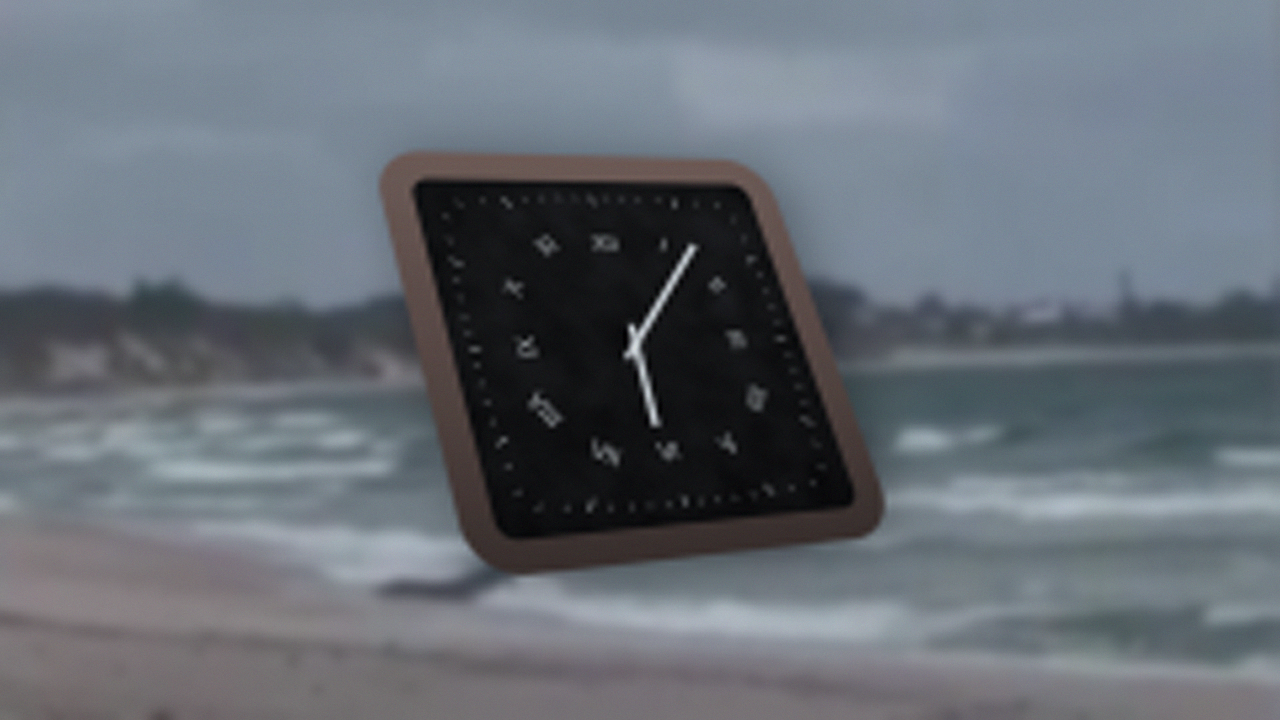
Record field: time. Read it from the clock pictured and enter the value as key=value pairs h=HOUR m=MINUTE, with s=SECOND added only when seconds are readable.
h=6 m=7
